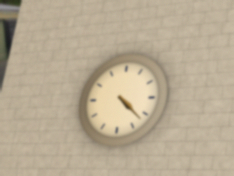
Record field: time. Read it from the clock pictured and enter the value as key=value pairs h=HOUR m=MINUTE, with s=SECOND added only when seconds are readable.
h=4 m=22
